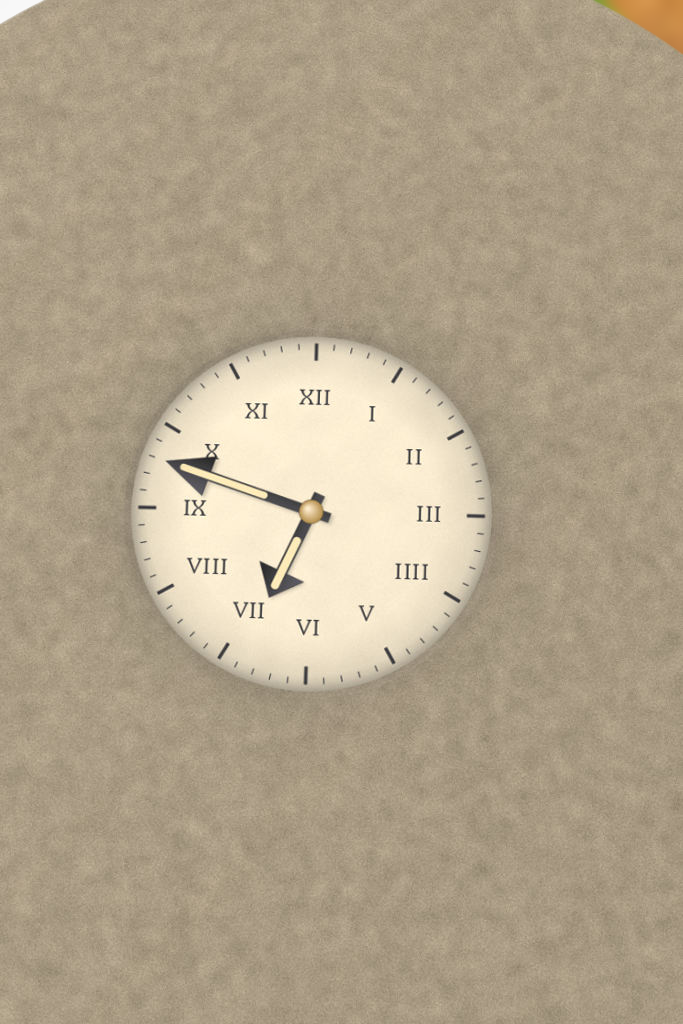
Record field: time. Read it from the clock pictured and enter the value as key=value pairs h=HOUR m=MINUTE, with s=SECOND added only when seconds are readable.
h=6 m=48
